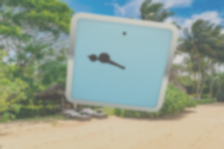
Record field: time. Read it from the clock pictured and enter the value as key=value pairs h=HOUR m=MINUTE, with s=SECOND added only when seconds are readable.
h=9 m=47
